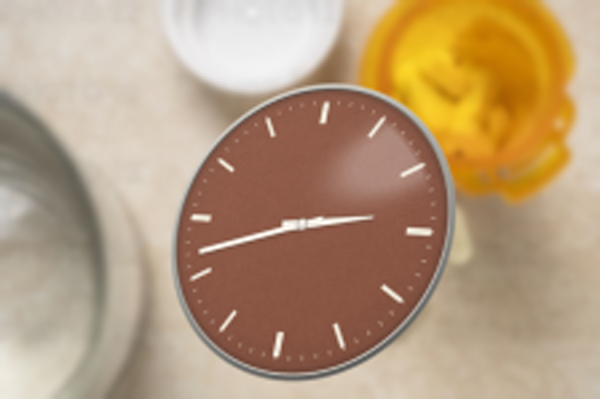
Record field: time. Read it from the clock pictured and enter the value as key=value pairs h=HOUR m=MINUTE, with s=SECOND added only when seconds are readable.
h=2 m=42
